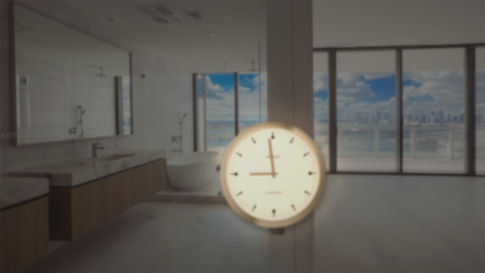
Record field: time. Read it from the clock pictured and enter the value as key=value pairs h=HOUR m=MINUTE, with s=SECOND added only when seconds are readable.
h=8 m=59
